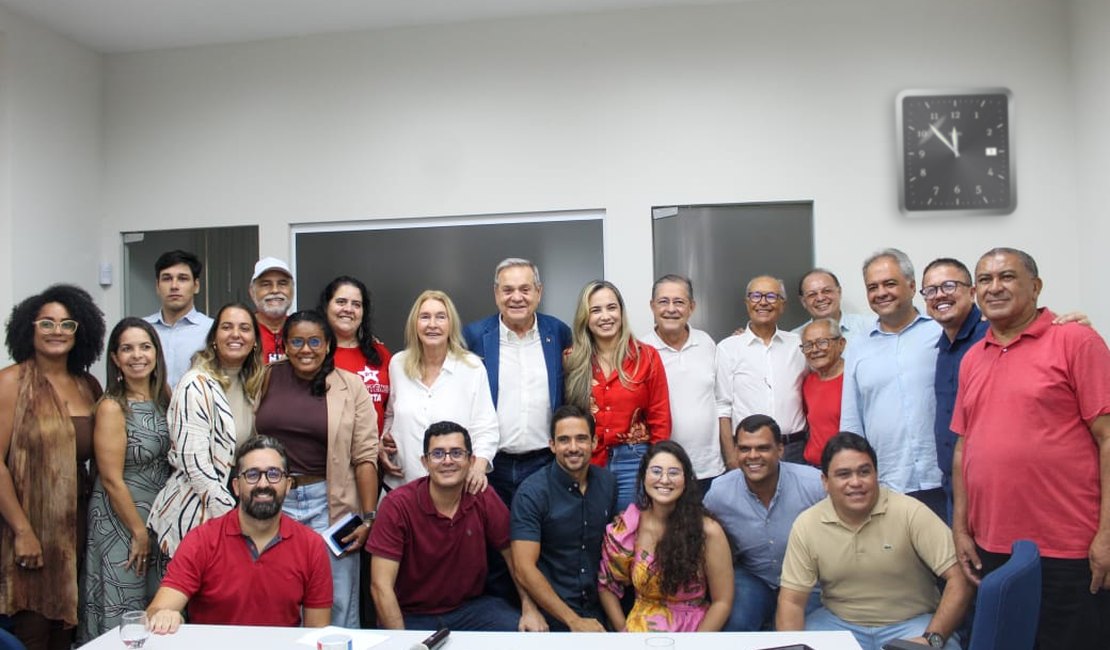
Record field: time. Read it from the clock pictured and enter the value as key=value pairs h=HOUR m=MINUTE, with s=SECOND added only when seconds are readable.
h=11 m=53
